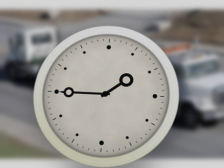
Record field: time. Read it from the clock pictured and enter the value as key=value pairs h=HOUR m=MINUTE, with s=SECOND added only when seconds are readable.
h=1 m=45
